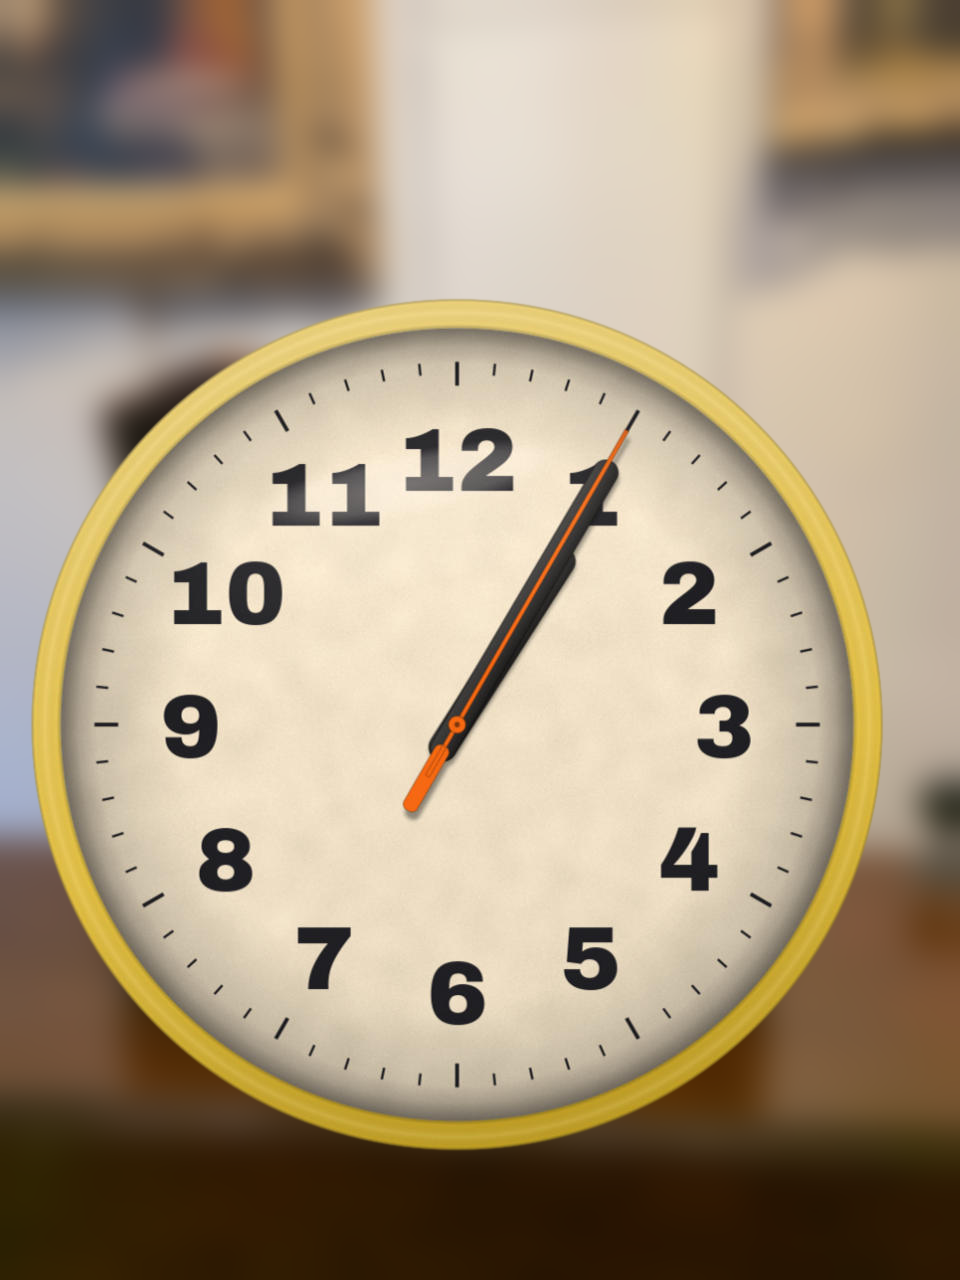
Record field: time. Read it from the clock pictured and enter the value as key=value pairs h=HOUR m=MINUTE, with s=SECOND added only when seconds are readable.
h=1 m=5 s=5
